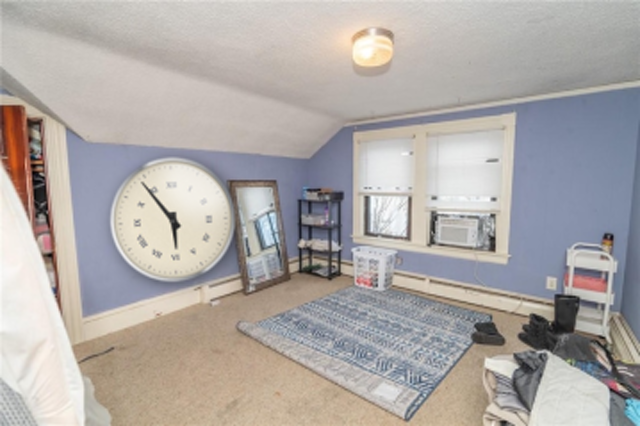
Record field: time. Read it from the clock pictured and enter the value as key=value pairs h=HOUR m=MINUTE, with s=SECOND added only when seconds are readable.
h=5 m=54
